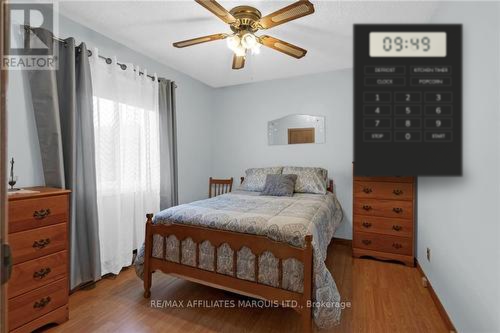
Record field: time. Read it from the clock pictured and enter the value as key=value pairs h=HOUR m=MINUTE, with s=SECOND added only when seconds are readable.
h=9 m=49
